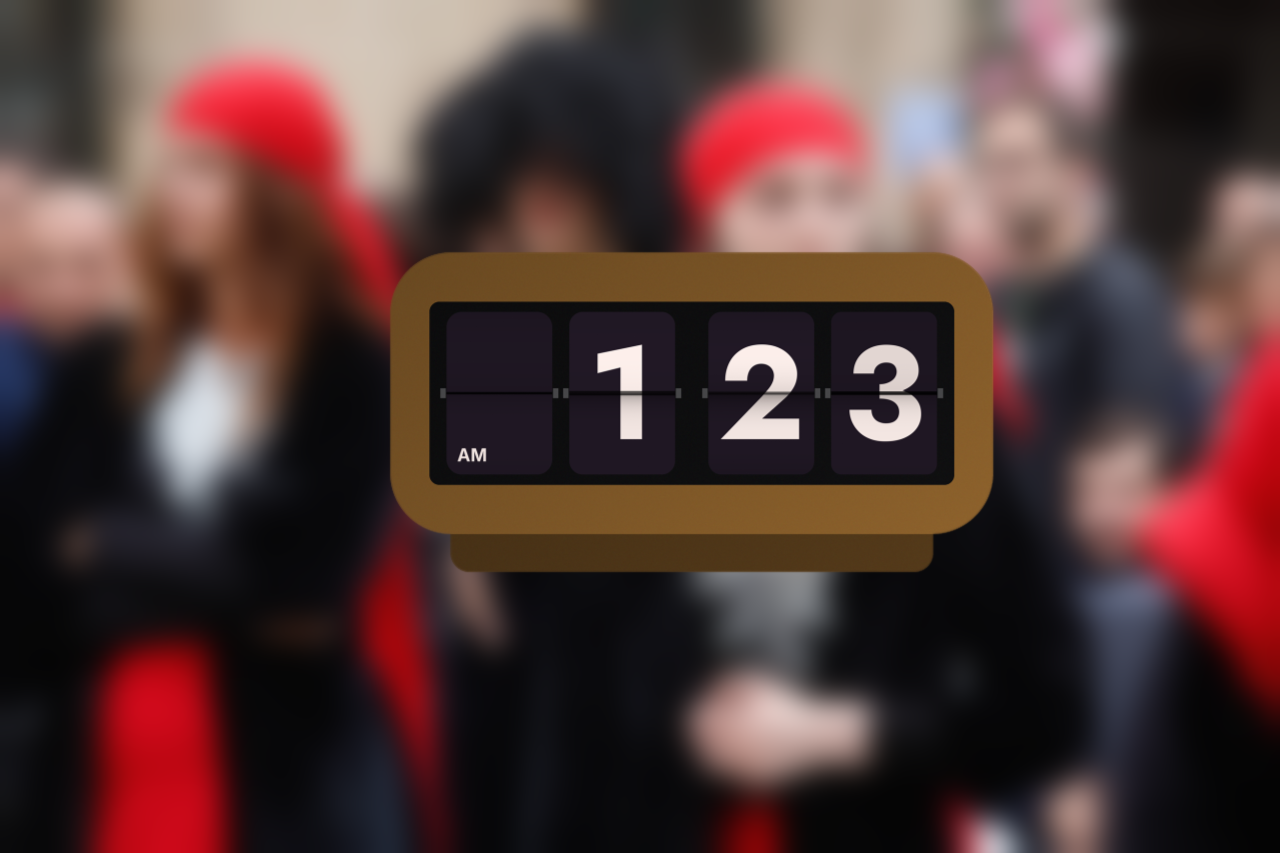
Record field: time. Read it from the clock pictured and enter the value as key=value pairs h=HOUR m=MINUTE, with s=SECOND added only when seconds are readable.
h=1 m=23
